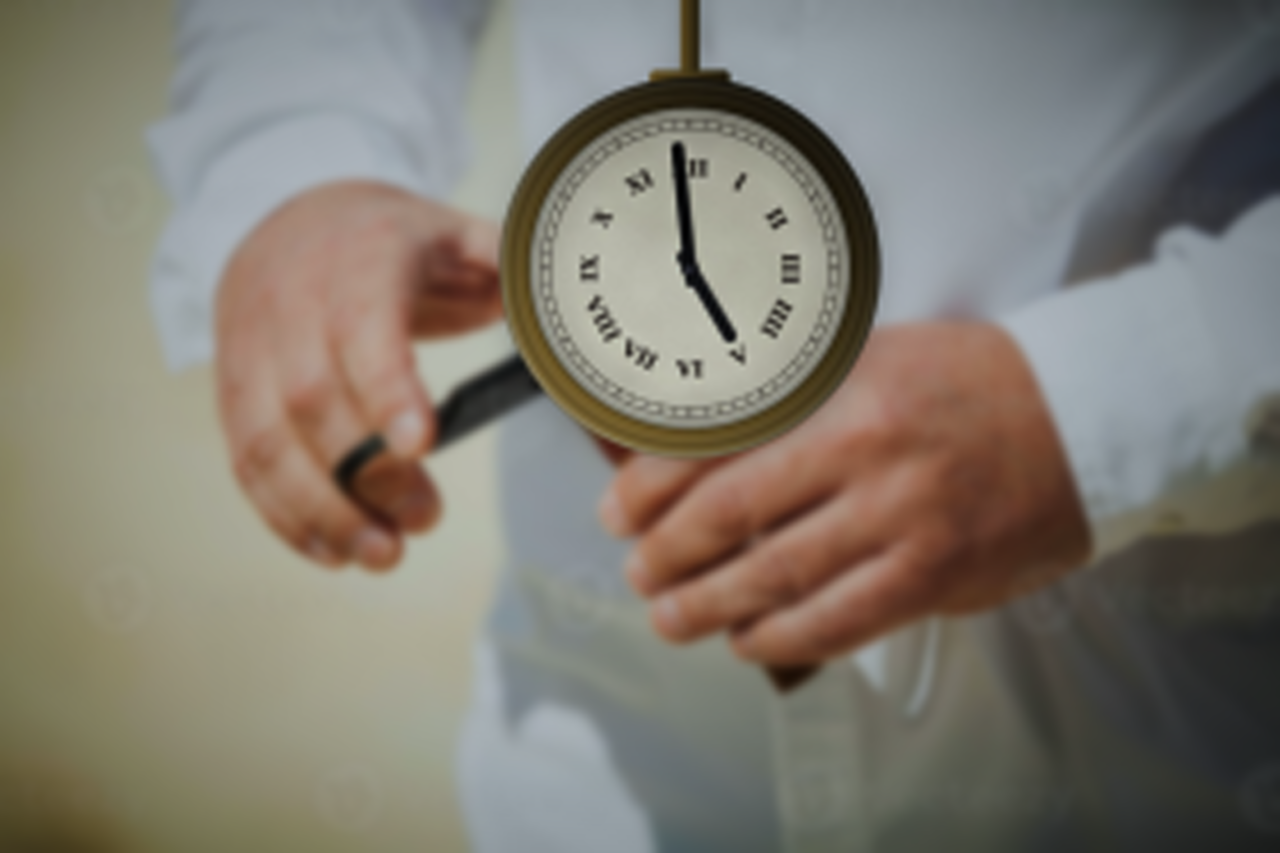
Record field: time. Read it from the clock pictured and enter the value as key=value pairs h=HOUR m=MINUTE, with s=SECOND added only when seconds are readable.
h=4 m=59
